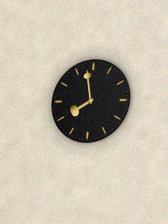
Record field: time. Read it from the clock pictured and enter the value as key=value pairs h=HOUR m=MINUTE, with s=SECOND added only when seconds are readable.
h=7 m=58
